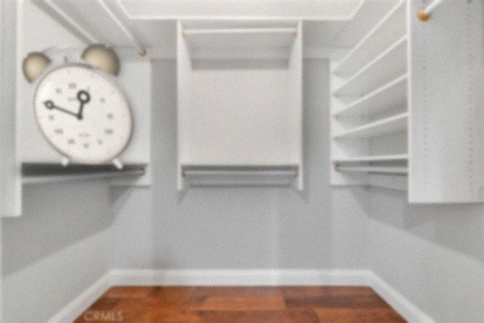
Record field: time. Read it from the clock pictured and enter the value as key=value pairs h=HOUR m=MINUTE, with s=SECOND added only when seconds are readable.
h=12 m=49
